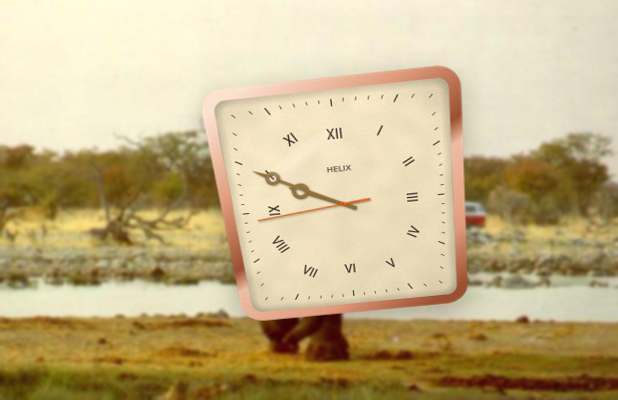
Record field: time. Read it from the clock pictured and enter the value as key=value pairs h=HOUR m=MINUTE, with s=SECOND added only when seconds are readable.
h=9 m=49 s=44
